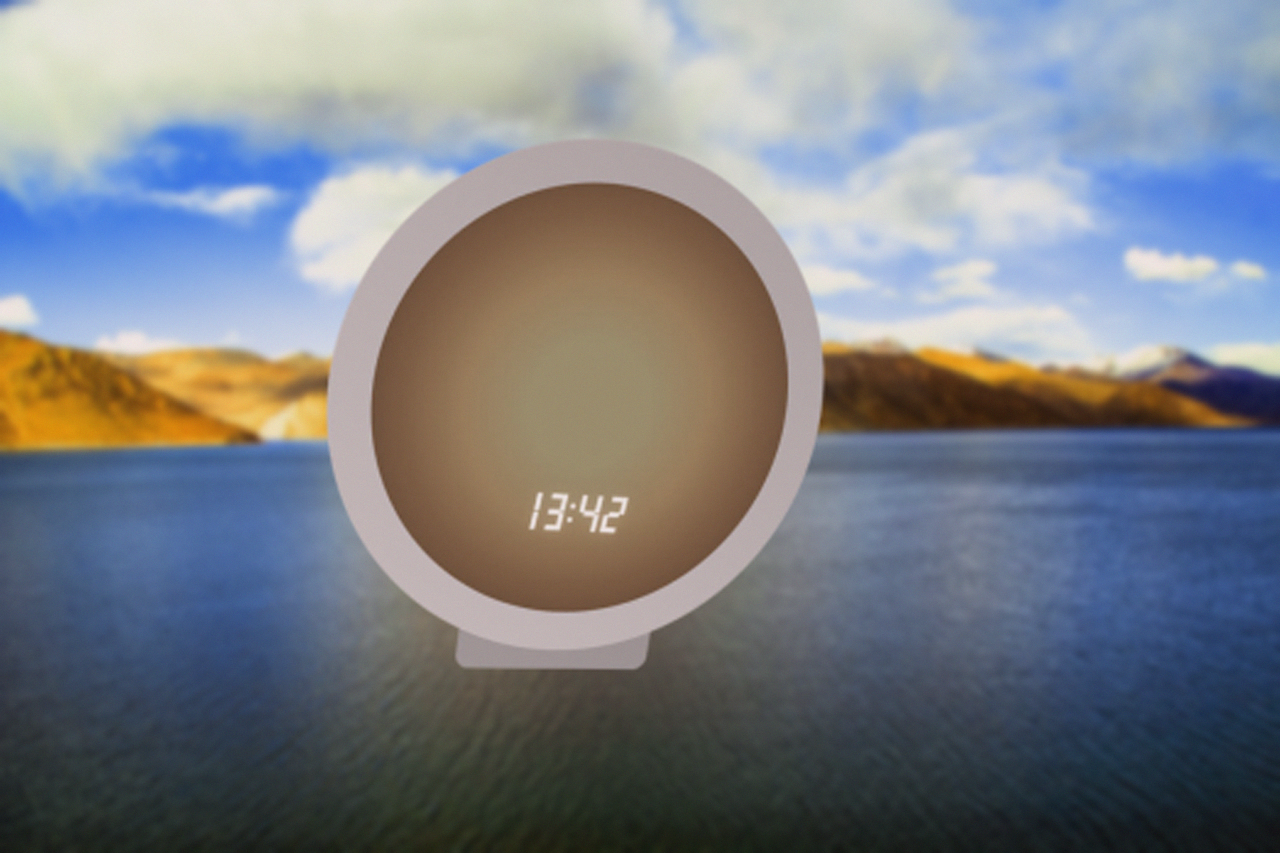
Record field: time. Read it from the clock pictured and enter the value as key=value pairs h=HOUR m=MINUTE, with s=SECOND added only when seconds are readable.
h=13 m=42
